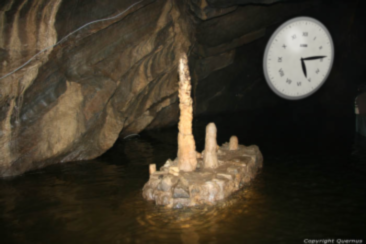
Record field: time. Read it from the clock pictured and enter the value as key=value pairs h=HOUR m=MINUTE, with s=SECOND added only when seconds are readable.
h=5 m=14
